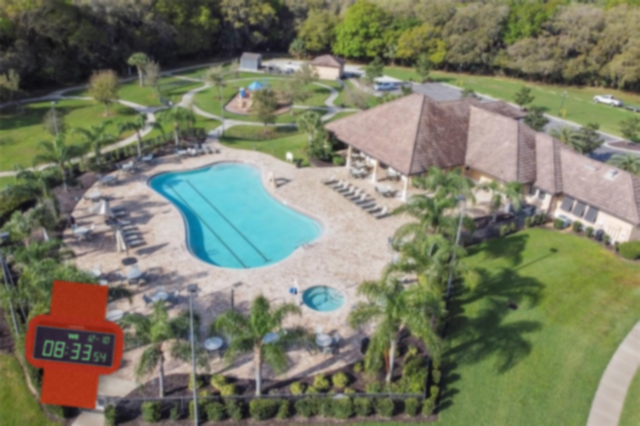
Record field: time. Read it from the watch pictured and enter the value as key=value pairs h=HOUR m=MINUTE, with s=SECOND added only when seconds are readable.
h=8 m=33
